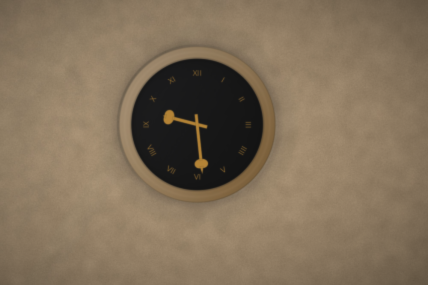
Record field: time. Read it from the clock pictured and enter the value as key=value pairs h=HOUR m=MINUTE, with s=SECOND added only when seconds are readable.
h=9 m=29
